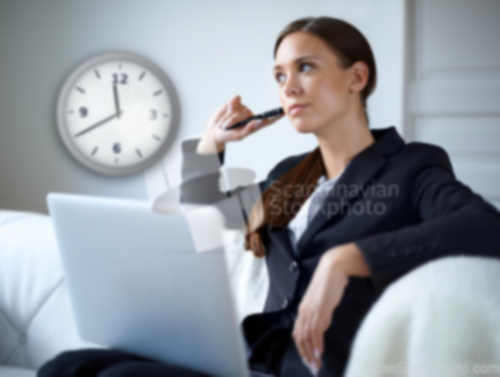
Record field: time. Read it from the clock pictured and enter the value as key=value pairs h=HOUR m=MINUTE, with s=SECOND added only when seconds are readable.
h=11 m=40
